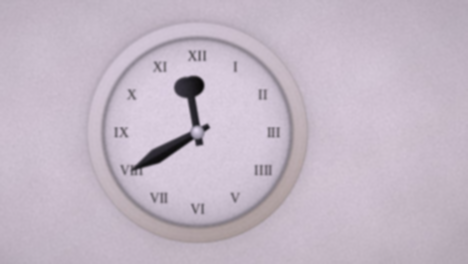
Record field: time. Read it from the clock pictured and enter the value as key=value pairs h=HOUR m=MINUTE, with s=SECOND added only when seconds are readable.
h=11 m=40
